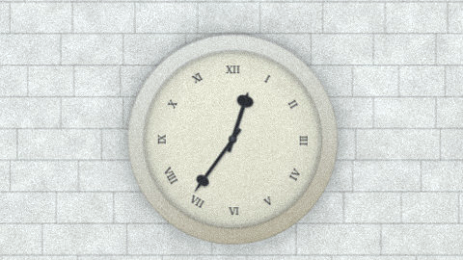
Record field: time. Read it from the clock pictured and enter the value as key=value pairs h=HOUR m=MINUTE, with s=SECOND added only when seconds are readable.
h=12 m=36
